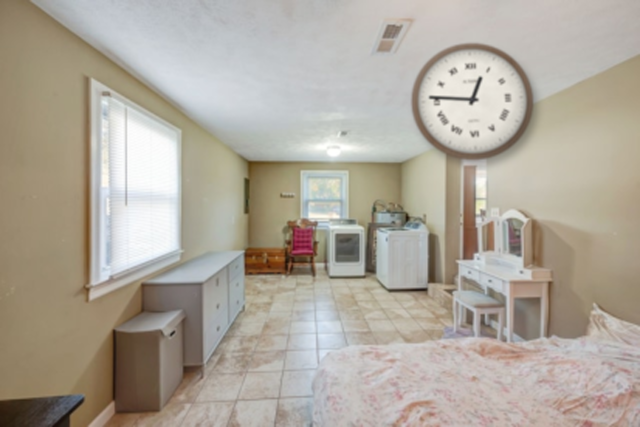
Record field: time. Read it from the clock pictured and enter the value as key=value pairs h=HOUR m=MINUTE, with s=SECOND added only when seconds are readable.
h=12 m=46
